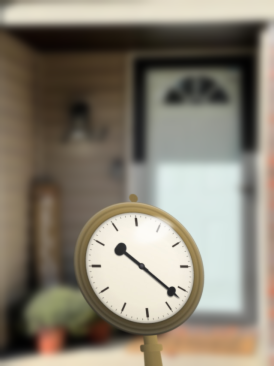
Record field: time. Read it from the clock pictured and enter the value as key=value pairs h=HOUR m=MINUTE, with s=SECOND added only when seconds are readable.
h=10 m=22
